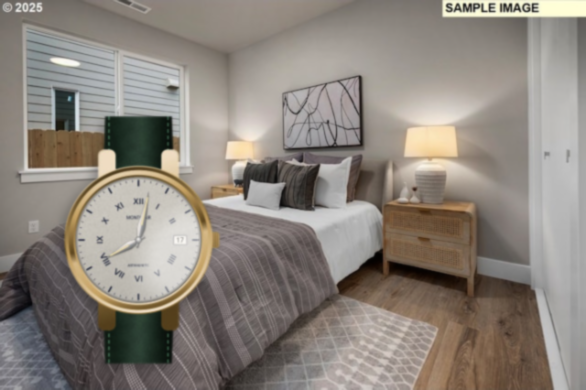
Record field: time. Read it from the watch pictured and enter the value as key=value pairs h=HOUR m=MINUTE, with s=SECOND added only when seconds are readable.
h=8 m=2
